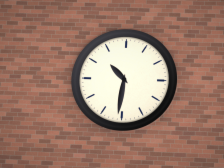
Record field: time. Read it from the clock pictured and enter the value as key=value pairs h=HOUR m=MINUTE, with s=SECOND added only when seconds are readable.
h=10 m=31
